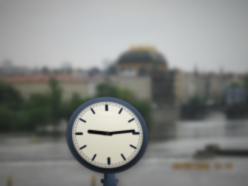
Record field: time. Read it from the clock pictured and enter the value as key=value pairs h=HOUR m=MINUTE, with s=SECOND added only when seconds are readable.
h=9 m=14
